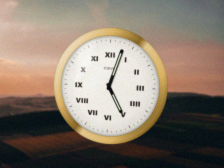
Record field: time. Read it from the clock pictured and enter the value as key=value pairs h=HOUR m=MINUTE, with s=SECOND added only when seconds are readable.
h=5 m=3
